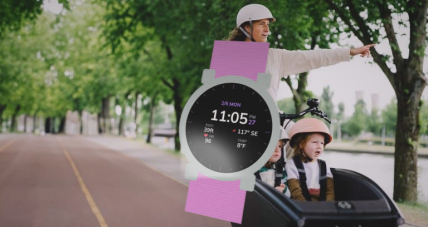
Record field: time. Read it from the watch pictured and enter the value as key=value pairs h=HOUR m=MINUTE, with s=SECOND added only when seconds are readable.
h=11 m=5
